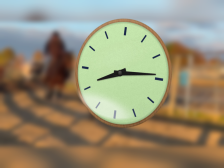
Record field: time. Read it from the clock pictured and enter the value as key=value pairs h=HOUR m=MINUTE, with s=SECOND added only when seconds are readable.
h=8 m=14
